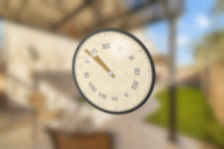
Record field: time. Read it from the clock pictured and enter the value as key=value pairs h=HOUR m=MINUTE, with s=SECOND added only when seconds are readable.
h=10 m=53
